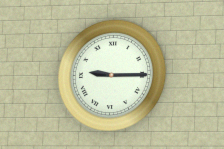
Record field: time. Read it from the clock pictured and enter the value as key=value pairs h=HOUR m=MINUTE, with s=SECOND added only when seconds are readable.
h=9 m=15
